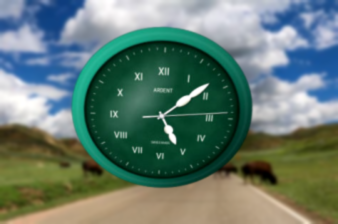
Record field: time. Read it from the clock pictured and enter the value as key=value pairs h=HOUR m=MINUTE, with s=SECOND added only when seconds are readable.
h=5 m=8 s=14
